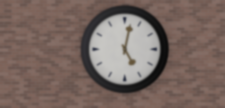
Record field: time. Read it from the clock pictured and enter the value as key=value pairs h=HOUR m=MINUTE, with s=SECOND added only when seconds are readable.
h=5 m=2
